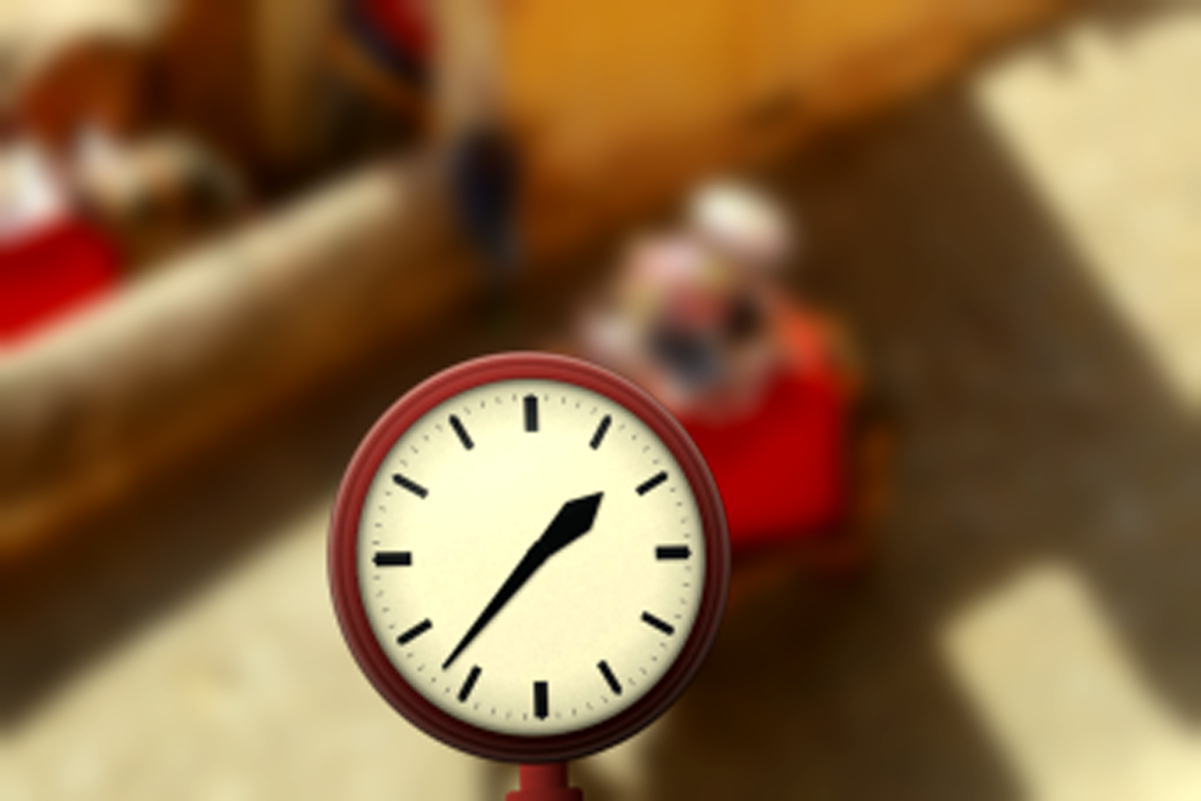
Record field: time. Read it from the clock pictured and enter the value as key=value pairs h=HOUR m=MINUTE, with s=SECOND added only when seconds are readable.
h=1 m=37
